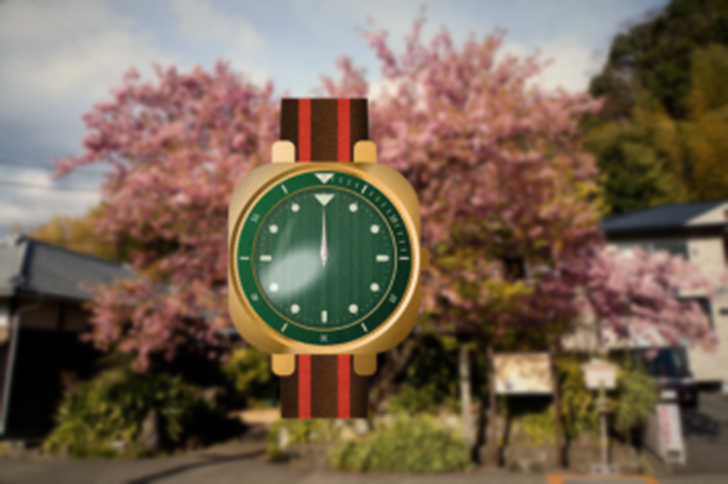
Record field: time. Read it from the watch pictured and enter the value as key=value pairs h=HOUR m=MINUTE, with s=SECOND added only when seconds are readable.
h=12 m=0
